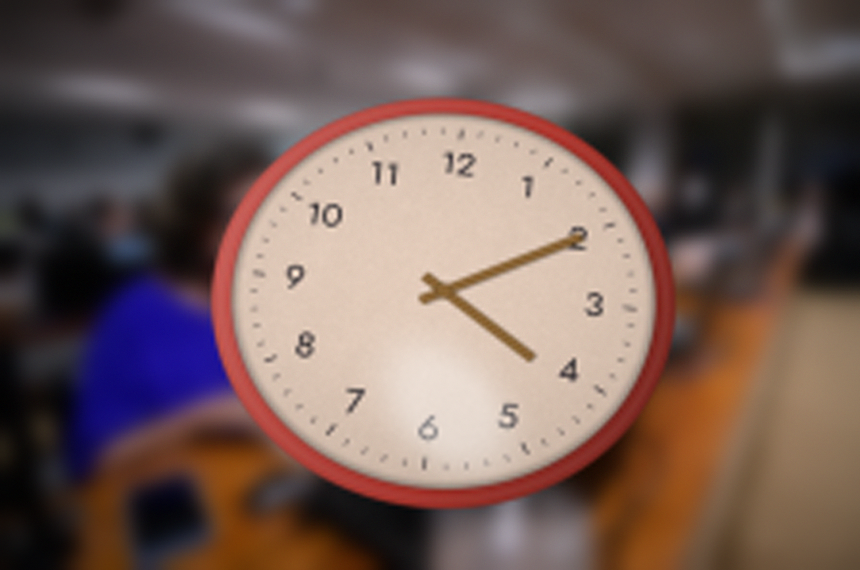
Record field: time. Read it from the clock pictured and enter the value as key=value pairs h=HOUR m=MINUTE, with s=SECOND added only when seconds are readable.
h=4 m=10
